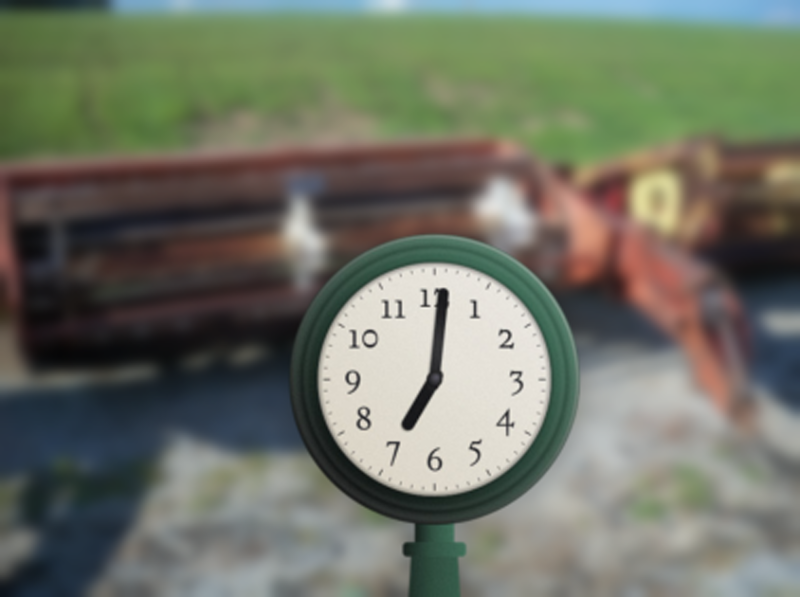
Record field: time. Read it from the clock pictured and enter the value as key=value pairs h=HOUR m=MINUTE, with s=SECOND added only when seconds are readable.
h=7 m=1
